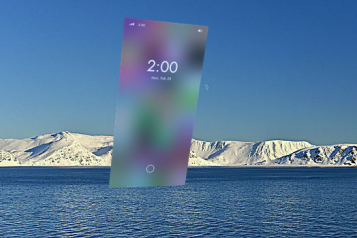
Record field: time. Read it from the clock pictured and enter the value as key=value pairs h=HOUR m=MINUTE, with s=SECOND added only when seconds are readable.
h=2 m=0
